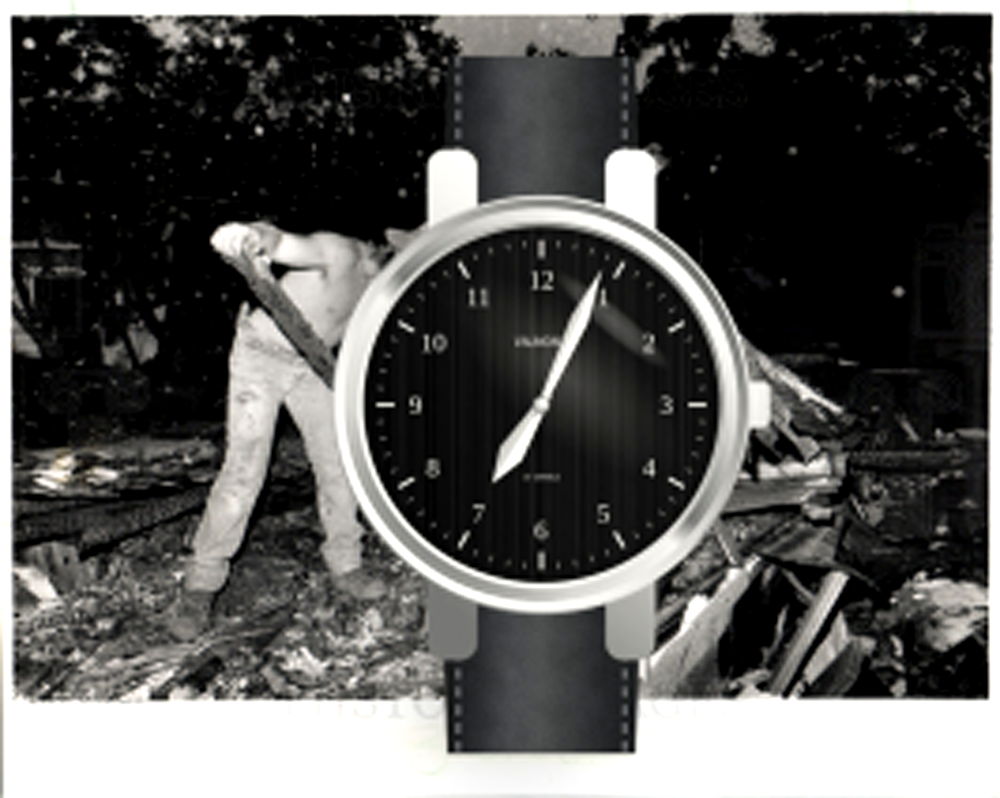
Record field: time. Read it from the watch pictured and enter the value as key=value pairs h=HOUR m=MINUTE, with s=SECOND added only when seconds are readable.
h=7 m=4
